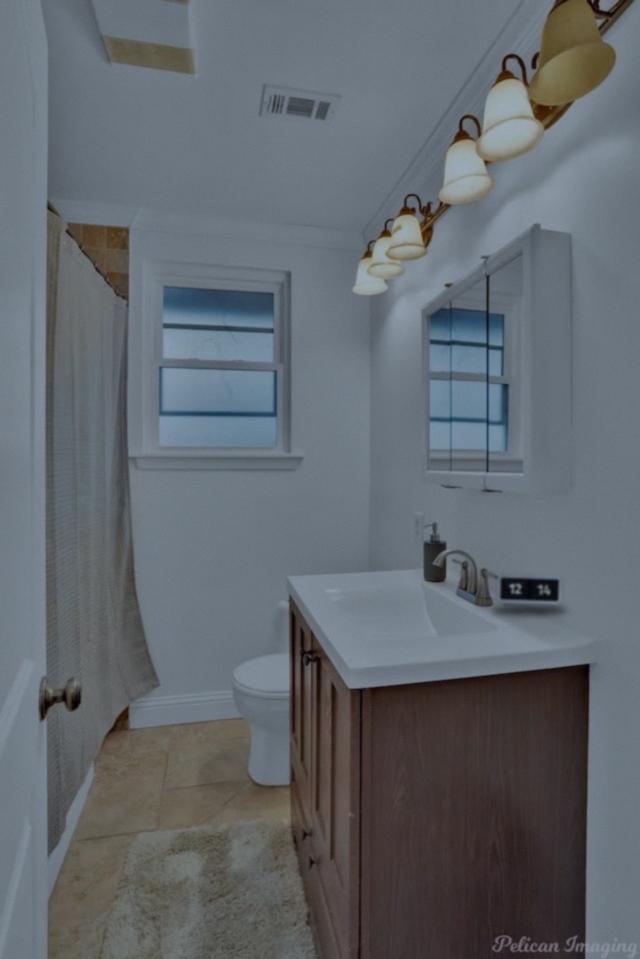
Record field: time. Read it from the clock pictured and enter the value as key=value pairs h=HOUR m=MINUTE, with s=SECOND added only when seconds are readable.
h=12 m=14
